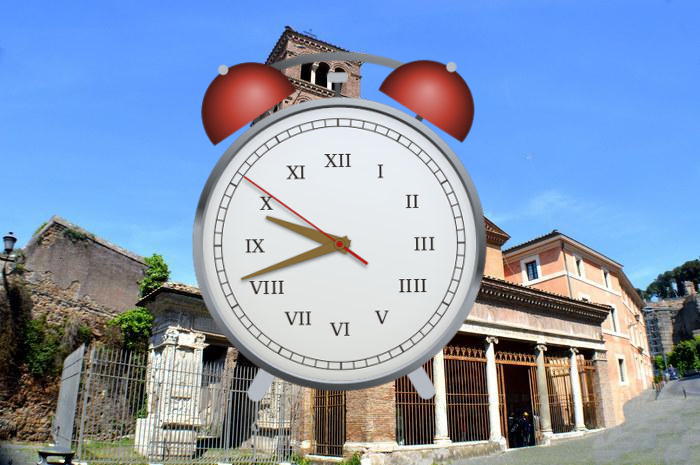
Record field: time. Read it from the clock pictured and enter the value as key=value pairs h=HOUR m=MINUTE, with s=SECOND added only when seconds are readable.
h=9 m=41 s=51
